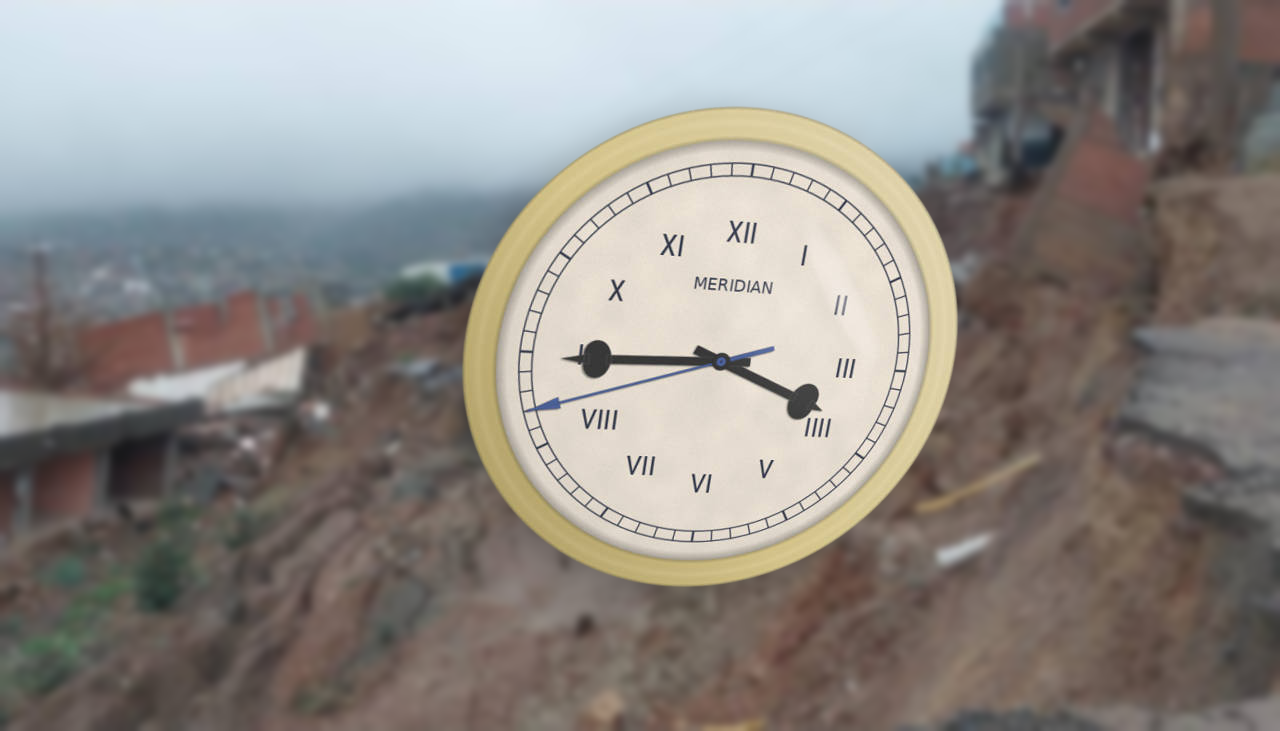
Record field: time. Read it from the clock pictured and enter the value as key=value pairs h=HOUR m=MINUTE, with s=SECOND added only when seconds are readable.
h=3 m=44 s=42
